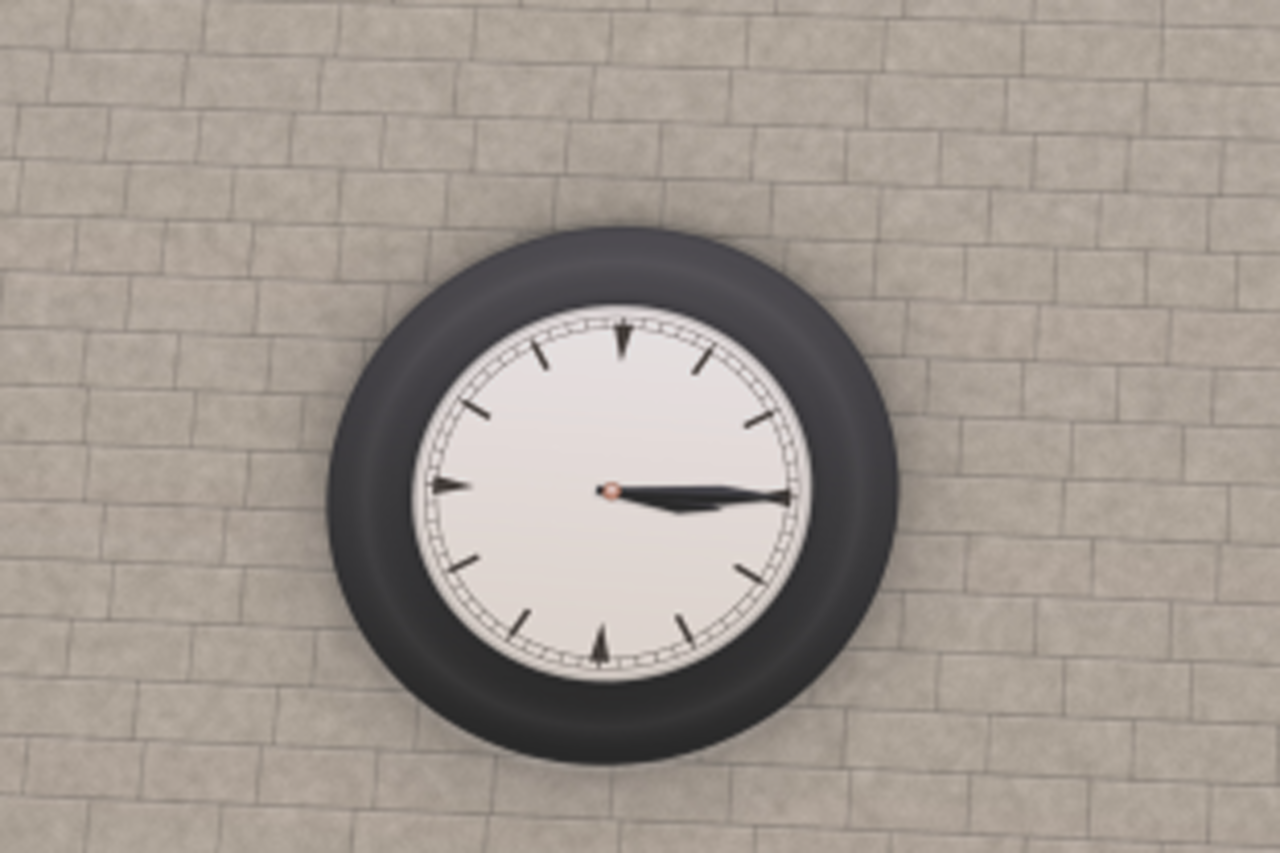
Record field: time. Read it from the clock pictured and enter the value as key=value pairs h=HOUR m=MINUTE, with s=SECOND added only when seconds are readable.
h=3 m=15
